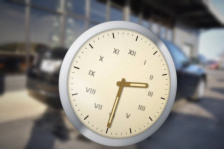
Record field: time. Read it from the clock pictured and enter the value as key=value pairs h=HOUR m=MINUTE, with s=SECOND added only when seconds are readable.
h=2 m=30
